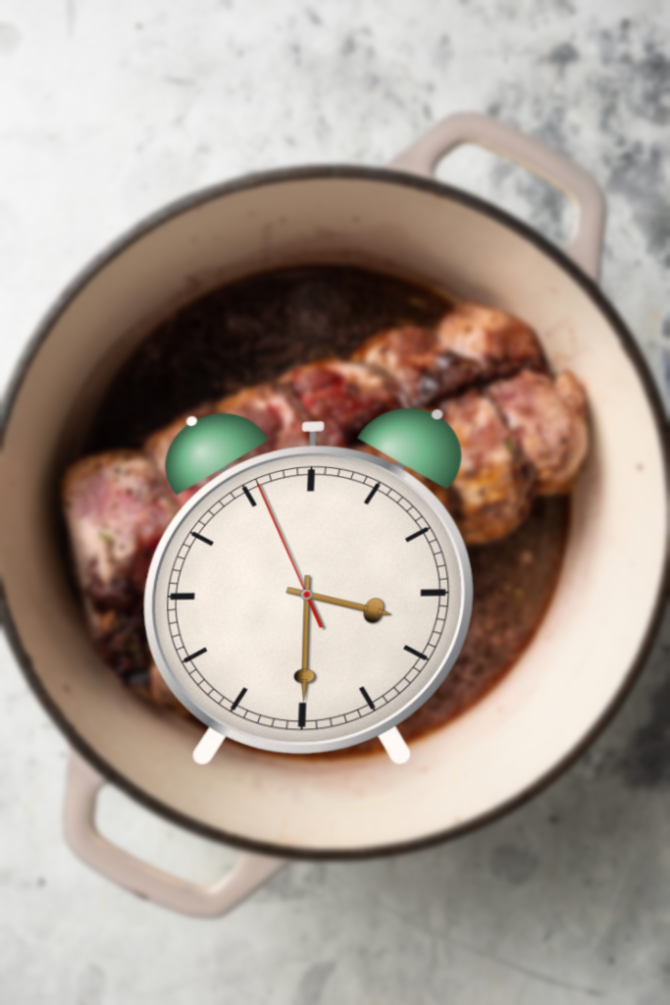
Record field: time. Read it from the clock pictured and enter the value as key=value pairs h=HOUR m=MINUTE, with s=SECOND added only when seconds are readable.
h=3 m=29 s=56
